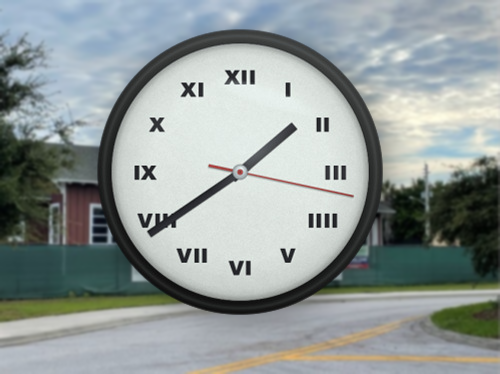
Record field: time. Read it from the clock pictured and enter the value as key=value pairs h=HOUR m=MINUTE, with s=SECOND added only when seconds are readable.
h=1 m=39 s=17
